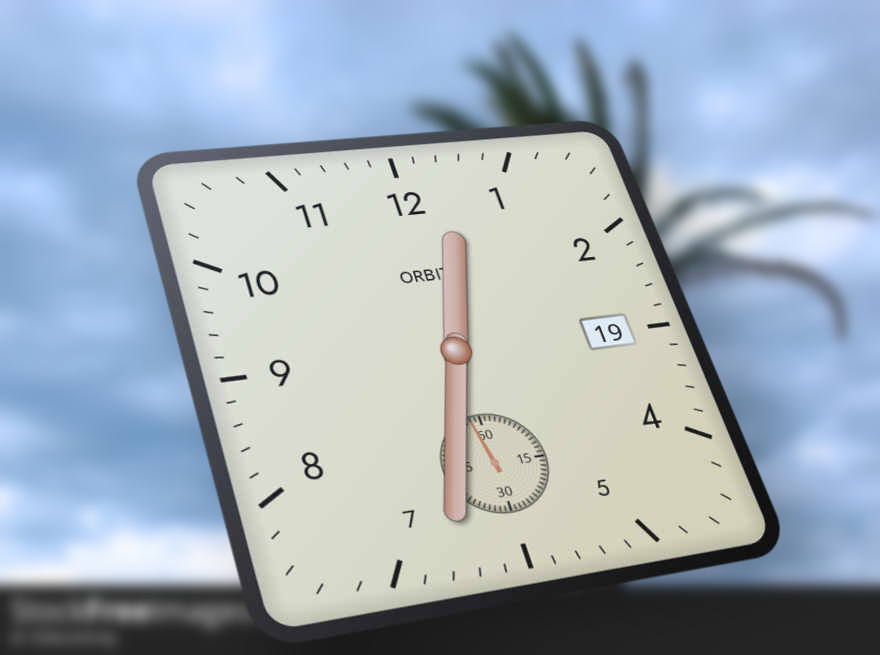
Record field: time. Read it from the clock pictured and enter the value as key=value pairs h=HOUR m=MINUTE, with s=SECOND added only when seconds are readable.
h=12 m=32 s=58
